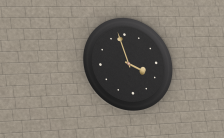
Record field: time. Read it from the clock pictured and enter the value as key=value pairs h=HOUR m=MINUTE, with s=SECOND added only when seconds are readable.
h=3 m=58
